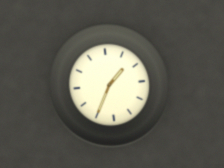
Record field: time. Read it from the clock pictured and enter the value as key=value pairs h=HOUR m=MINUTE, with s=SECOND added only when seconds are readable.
h=1 m=35
